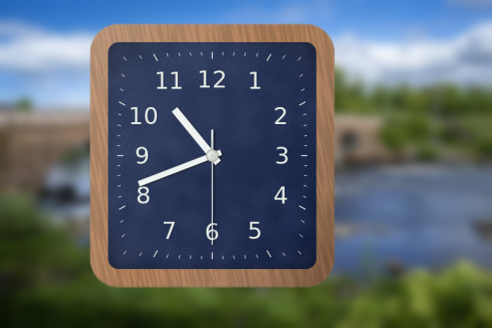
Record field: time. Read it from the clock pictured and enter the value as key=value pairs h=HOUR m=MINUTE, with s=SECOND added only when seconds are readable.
h=10 m=41 s=30
